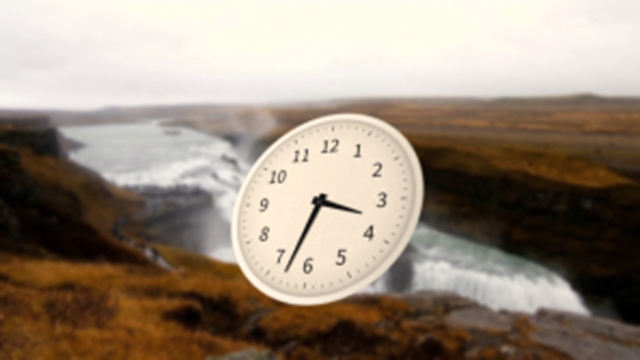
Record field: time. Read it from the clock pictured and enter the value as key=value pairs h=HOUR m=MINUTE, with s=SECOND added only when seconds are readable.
h=3 m=33
